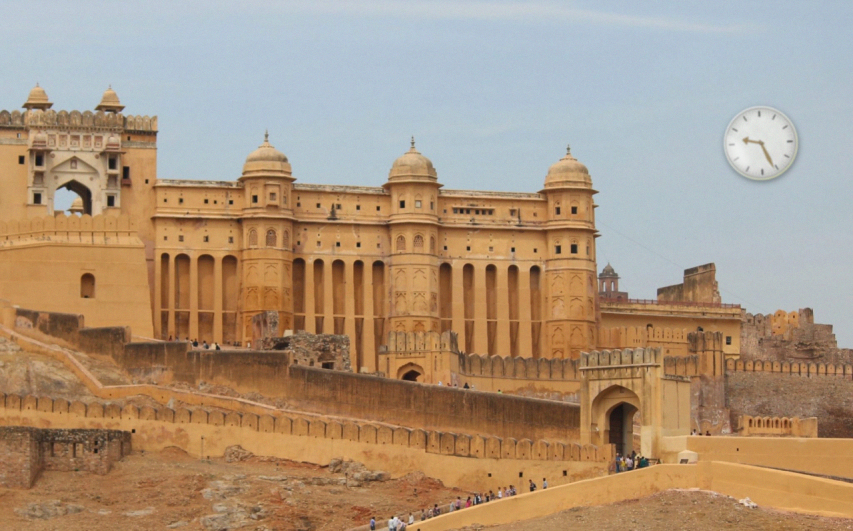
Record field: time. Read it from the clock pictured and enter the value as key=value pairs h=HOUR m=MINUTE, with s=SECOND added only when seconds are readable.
h=9 m=26
